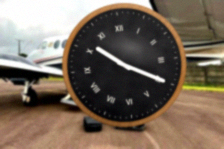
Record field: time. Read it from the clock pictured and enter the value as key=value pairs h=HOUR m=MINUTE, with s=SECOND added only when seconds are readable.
h=10 m=20
